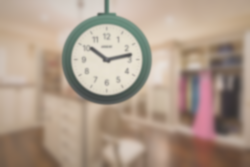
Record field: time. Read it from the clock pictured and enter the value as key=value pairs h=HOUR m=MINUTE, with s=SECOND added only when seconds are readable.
h=10 m=13
